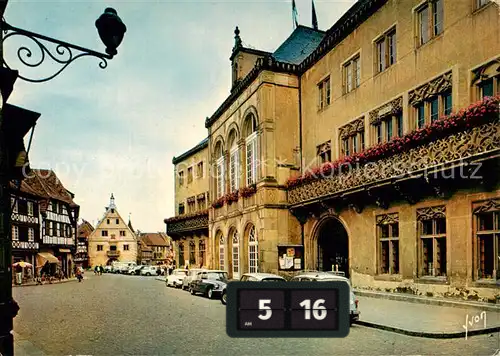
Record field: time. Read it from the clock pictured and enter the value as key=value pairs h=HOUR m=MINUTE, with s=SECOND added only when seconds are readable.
h=5 m=16
